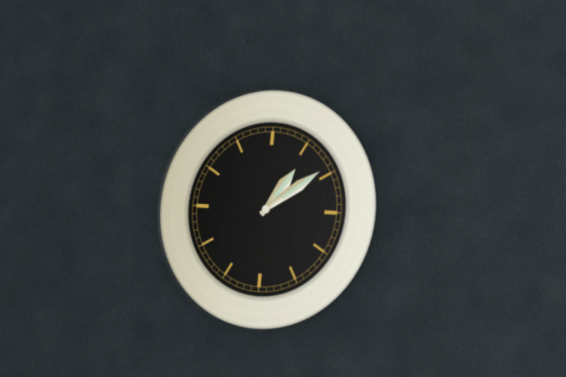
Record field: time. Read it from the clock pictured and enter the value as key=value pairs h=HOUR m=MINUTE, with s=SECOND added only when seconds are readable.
h=1 m=9
